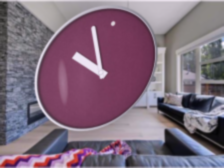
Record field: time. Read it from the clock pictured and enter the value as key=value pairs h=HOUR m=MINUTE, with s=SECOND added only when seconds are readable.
h=9 m=56
